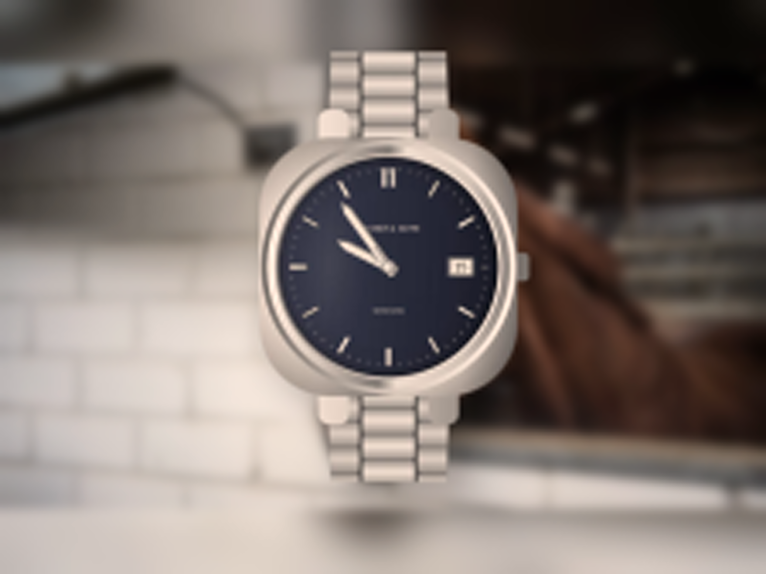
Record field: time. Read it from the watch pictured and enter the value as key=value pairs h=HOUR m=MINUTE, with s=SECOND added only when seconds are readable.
h=9 m=54
